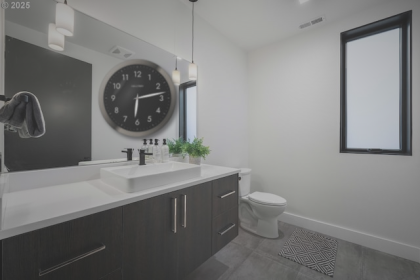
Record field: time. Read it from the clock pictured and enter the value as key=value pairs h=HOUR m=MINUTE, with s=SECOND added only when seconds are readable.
h=6 m=13
